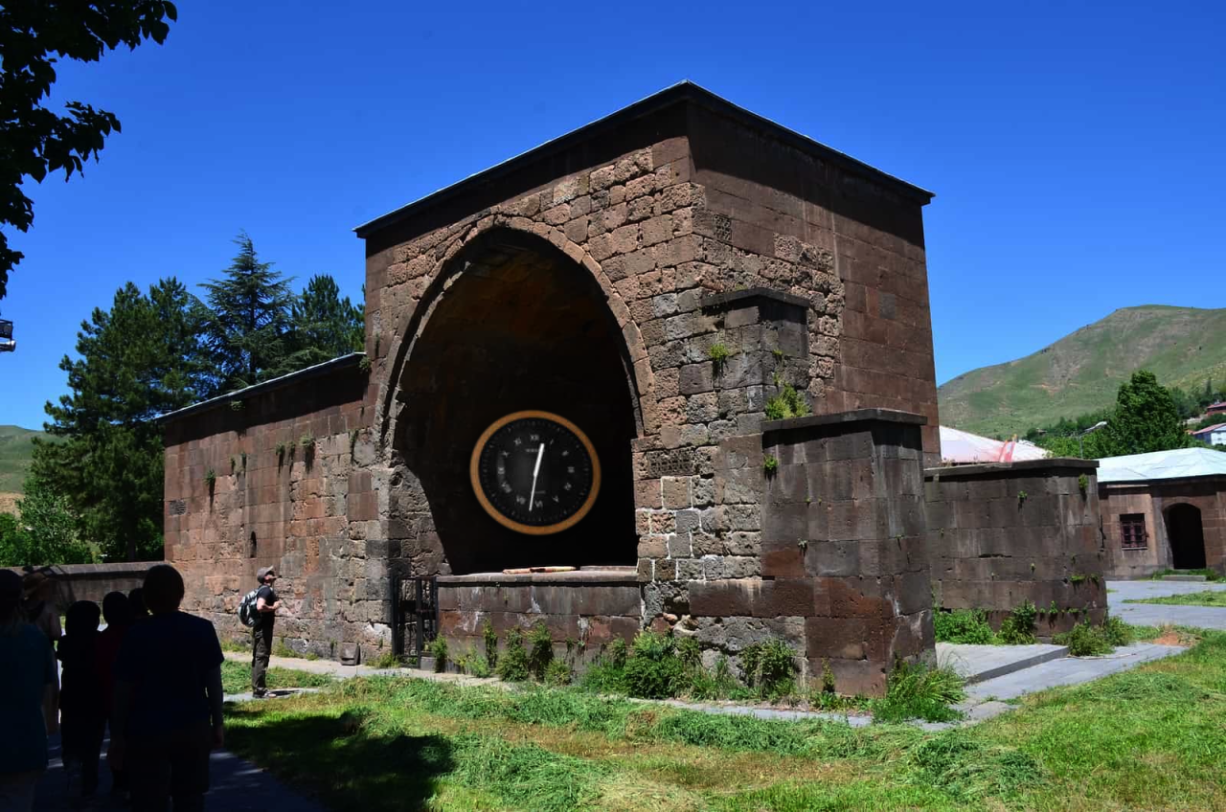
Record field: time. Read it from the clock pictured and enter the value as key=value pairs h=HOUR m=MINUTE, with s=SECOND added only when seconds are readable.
h=12 m=32
